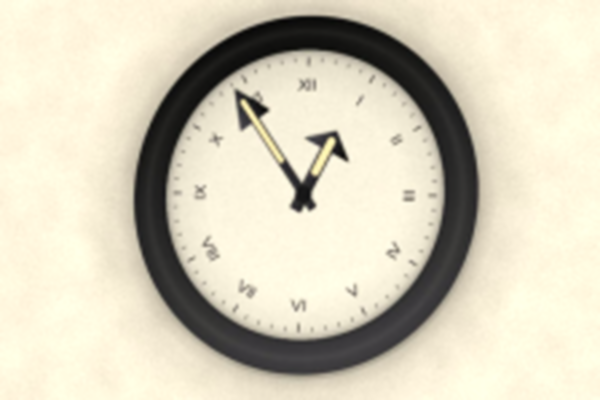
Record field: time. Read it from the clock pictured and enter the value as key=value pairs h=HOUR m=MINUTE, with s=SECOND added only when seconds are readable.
h=12 m=54
